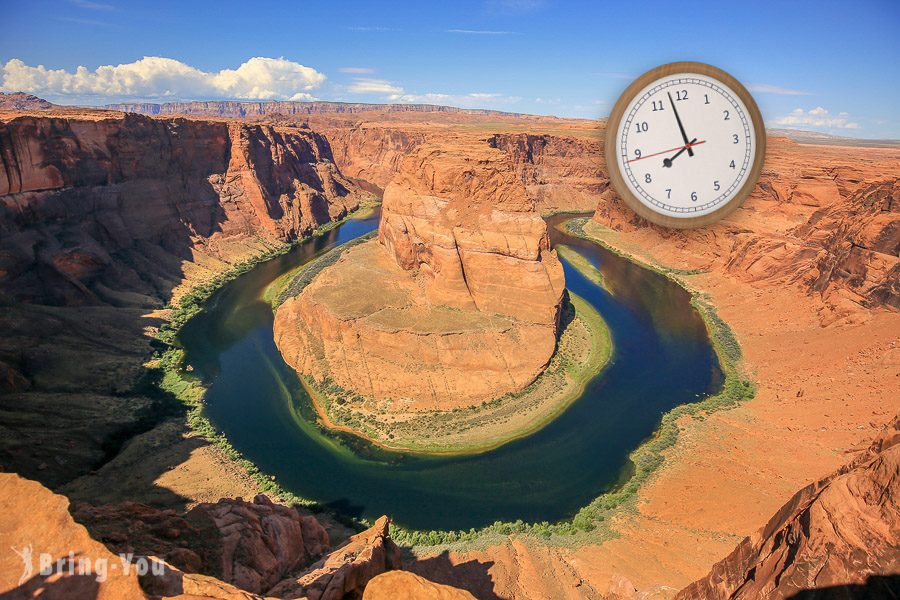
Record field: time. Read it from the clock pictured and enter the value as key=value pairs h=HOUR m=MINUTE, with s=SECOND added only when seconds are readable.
h=7 m=57 s=44
